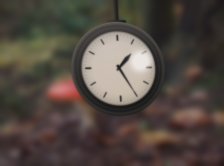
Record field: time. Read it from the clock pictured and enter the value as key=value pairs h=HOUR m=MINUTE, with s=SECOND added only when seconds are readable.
h=1 m=25
